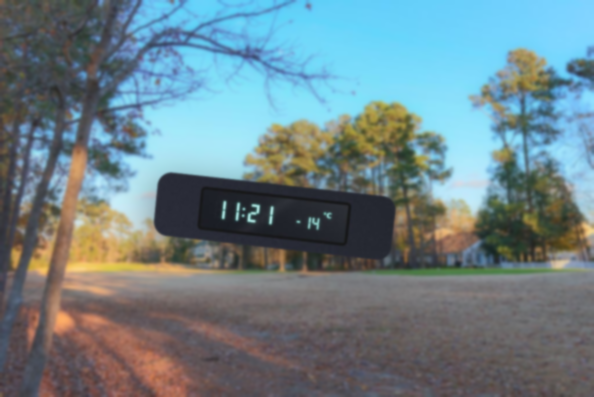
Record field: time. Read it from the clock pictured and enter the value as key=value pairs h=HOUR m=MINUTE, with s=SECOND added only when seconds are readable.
h=11 m=21
